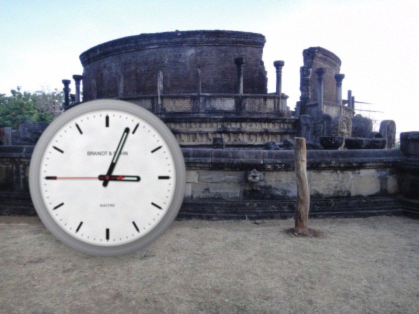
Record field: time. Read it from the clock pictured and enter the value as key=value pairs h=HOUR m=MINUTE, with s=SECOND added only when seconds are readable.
h=3 m=3 s=45
